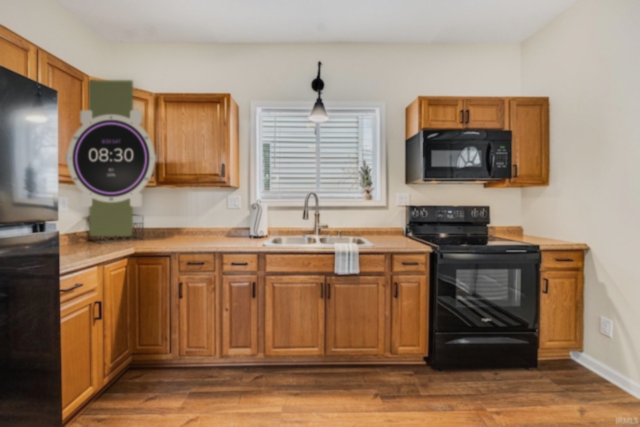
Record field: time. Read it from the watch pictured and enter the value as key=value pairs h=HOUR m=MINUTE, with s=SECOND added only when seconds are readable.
h=8 m=30
